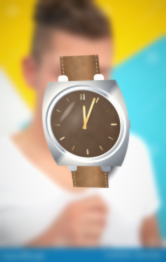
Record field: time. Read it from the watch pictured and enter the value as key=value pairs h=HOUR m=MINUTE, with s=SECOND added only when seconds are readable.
h=12 m=4
